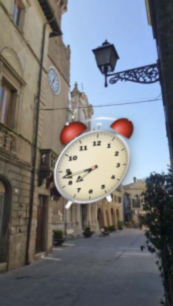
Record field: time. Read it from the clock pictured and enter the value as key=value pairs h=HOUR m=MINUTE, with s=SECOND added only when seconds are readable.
h=7 m=43
